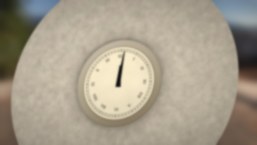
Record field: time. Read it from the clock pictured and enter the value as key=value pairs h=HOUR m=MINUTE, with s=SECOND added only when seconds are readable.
h=12 m=1
